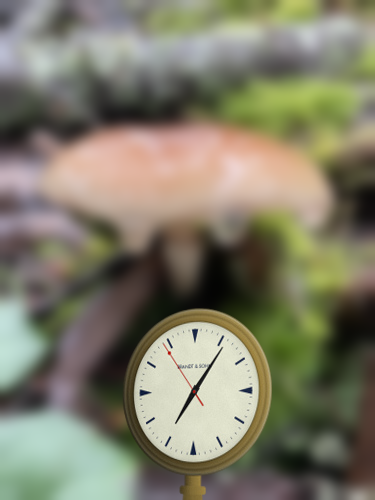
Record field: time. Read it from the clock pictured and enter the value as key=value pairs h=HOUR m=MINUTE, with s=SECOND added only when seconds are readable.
h=7 m=5 s=54
